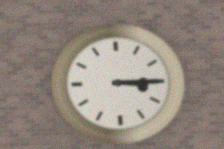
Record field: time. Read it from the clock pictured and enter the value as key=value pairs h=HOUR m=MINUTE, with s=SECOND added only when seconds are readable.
h=3 m=15
